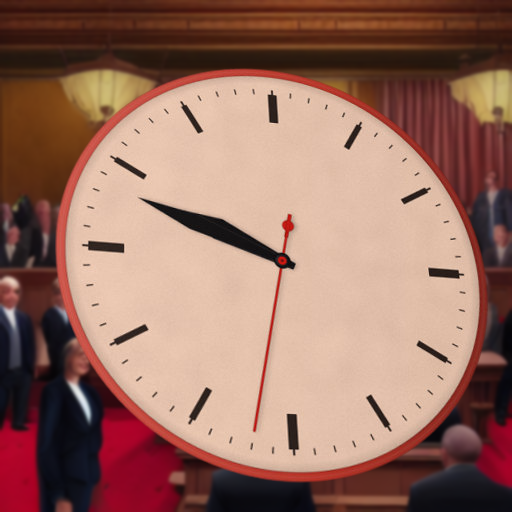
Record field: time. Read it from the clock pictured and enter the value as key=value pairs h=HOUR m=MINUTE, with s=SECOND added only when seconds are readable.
h=9 m=48 s=32
